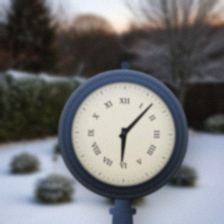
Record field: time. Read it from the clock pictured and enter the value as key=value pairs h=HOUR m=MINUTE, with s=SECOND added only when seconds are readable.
h=6 m=7
